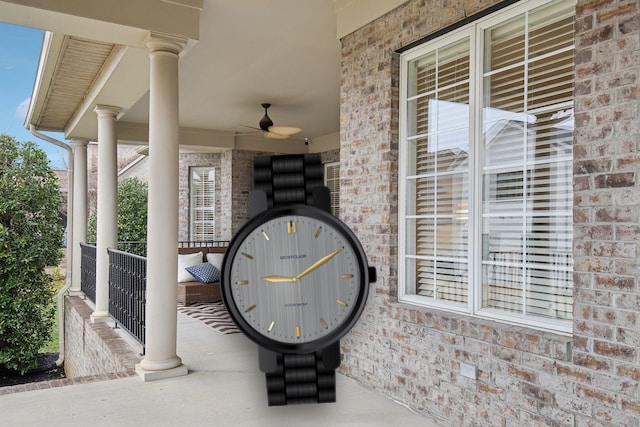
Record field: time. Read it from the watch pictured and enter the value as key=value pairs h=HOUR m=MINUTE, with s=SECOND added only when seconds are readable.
h=9 m=10
